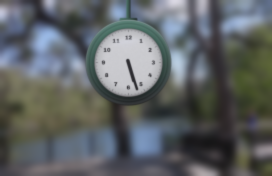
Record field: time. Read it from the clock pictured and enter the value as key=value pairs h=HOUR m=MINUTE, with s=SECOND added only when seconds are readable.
h=5 m=27
